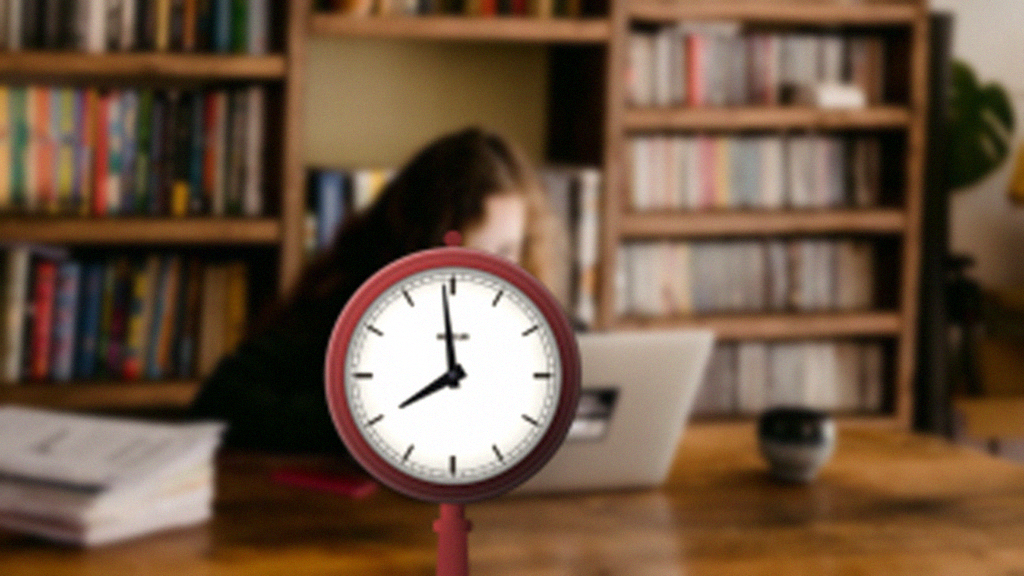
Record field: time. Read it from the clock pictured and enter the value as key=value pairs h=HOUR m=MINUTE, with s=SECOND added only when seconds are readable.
h=7 m=59
